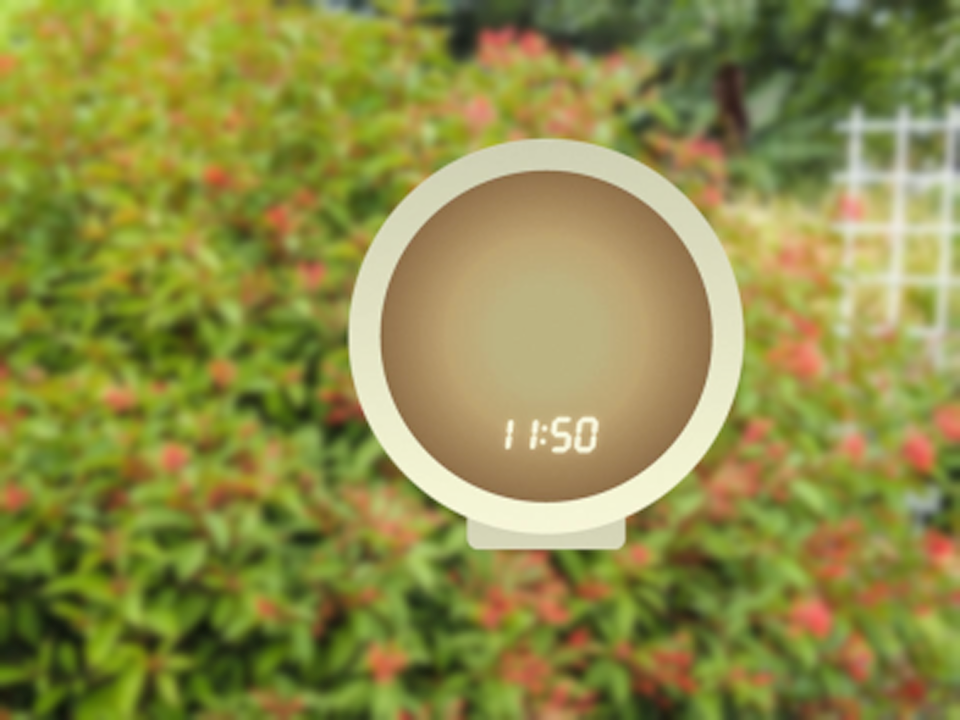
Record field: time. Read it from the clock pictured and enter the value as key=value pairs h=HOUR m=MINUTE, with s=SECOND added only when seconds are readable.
h=11 m=50
